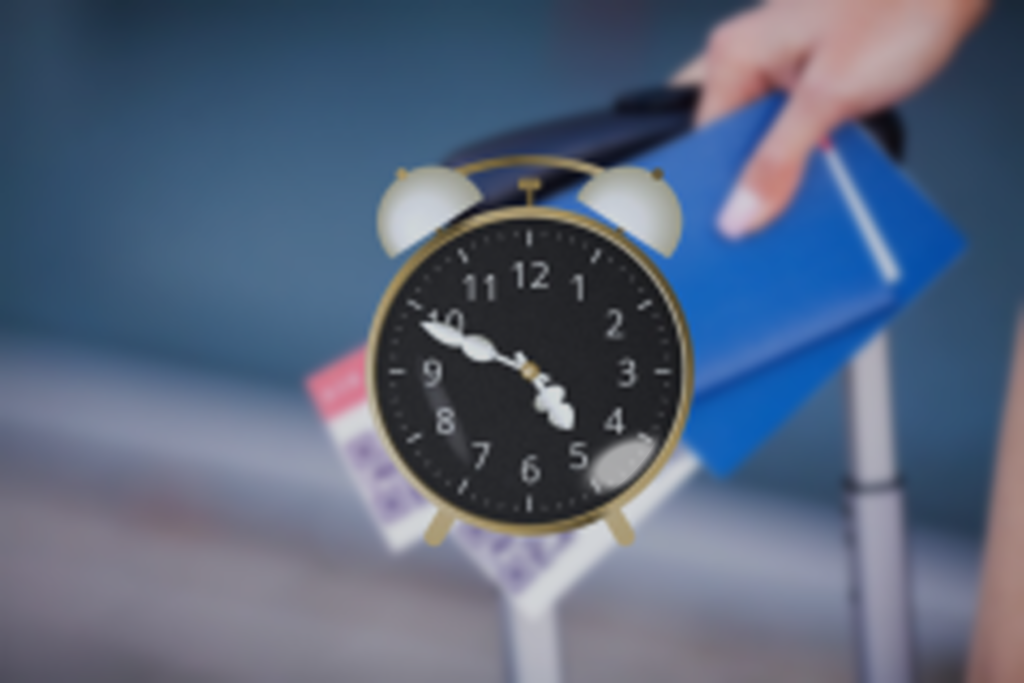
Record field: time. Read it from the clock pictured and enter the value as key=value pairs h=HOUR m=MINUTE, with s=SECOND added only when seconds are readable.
h=4 m=49
